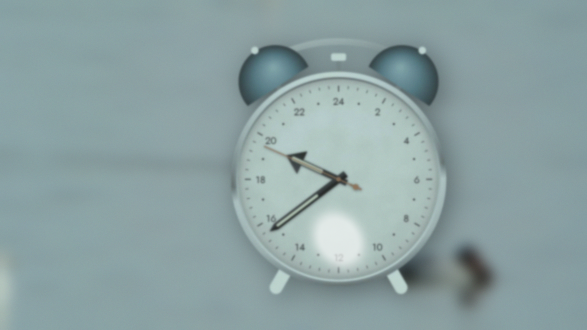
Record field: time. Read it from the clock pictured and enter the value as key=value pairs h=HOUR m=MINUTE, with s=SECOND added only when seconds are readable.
h=19 m=38 s=49
